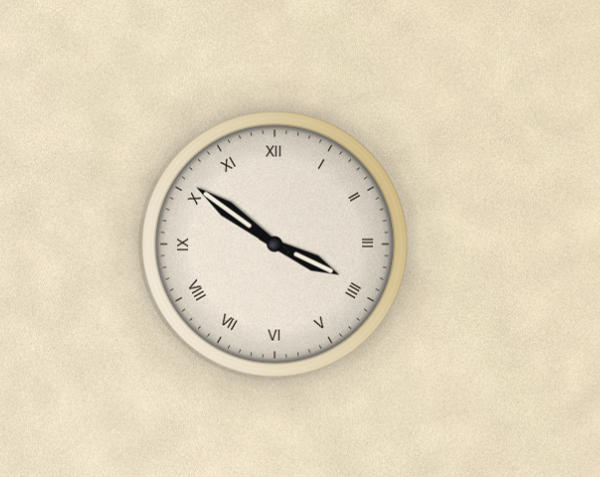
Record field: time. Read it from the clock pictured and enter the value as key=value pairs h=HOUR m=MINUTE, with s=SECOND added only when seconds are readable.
h=3 m=51
